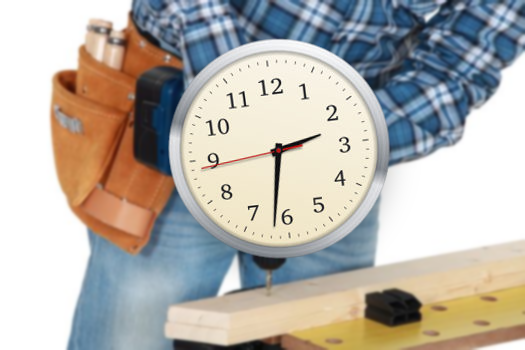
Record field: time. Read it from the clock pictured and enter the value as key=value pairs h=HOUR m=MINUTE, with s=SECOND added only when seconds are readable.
h=2 m=31 s=44
